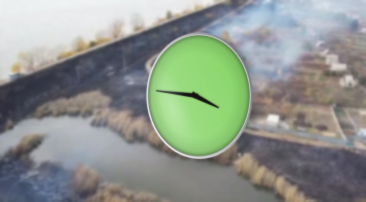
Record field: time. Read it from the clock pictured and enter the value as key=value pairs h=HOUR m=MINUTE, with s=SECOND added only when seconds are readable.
h=3 m=46
